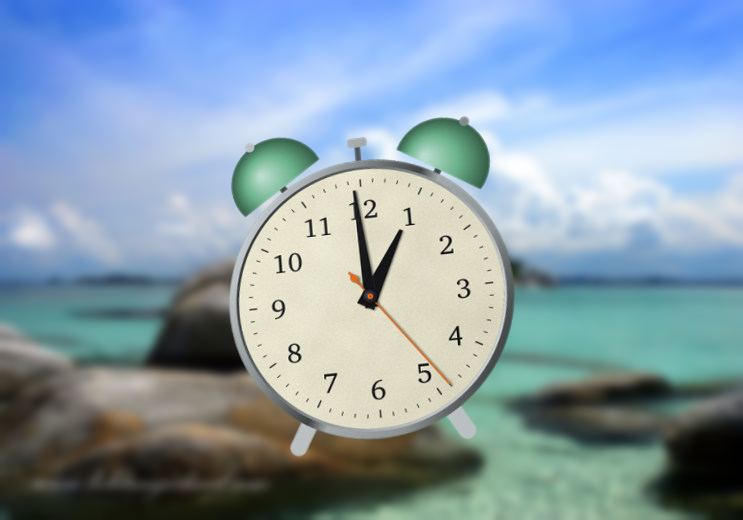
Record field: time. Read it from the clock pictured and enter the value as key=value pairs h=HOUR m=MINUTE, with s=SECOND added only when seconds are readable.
h=12 m=59 s=24
